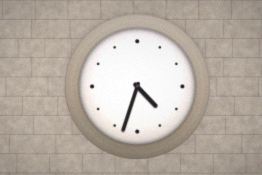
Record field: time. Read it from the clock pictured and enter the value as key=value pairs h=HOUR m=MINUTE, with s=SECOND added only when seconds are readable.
h=4 m=33
